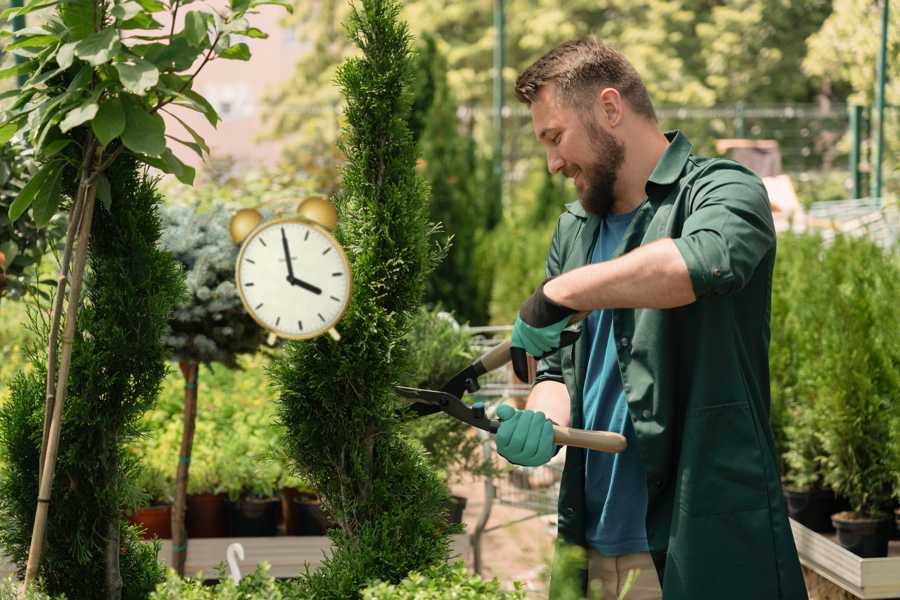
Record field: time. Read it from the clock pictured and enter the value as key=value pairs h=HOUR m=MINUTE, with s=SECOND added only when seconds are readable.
h=4 m=0
